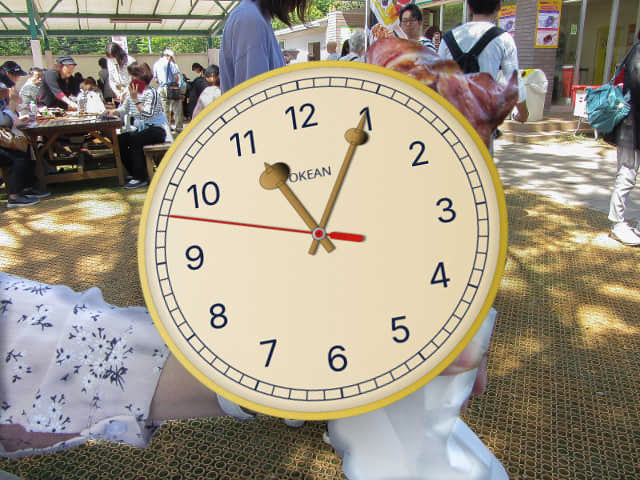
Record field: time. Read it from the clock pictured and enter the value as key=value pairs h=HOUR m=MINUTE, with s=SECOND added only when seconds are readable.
h=11 m=4 s=48
